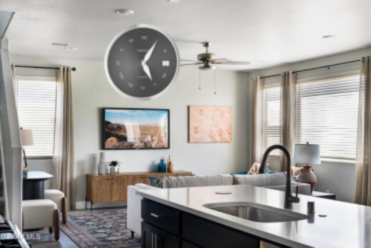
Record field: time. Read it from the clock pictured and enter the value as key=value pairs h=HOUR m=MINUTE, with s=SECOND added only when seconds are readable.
h=5 m=5
